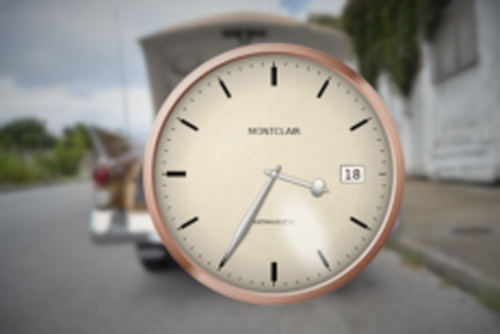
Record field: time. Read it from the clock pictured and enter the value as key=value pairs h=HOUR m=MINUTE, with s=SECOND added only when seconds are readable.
h=3 m=35
